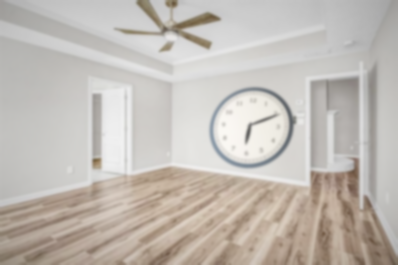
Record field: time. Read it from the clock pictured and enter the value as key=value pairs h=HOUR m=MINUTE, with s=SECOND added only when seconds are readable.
h=6 m=11
